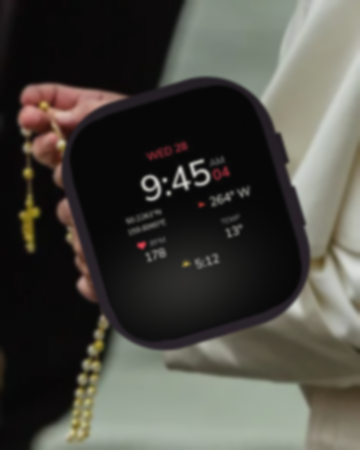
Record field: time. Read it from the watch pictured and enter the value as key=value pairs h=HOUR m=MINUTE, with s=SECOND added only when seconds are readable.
h=9 m=45
